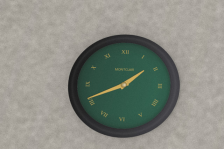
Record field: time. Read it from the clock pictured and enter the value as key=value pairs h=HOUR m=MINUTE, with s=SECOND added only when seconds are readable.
h=1 m=41
